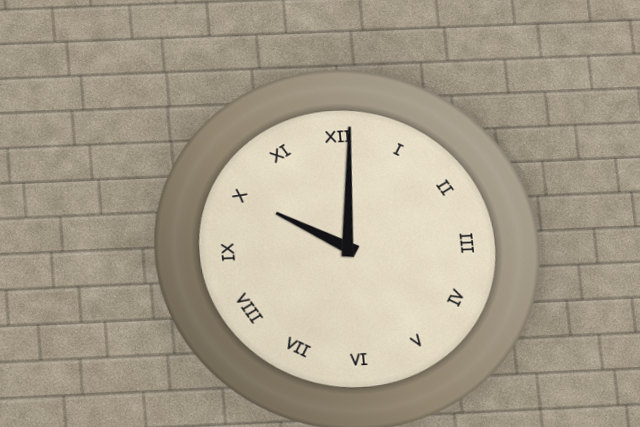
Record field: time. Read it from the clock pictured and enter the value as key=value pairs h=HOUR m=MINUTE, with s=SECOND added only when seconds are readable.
h=10 m=1
